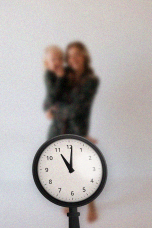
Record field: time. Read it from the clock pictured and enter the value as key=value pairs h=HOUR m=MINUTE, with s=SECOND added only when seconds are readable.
h=11 m=1
